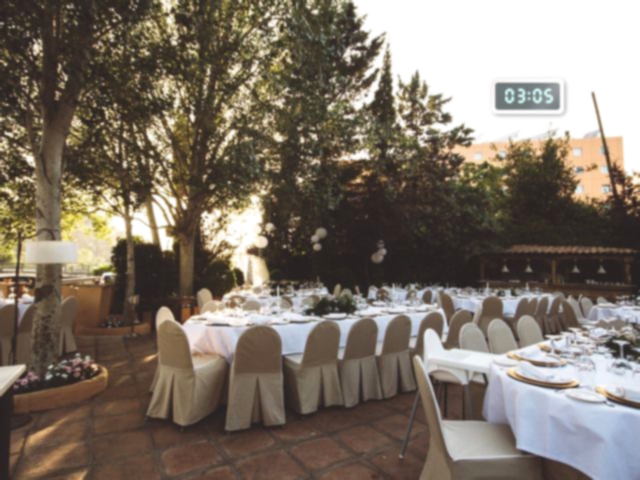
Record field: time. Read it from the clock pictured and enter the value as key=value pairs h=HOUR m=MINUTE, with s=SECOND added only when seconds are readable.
h=3 m=5
